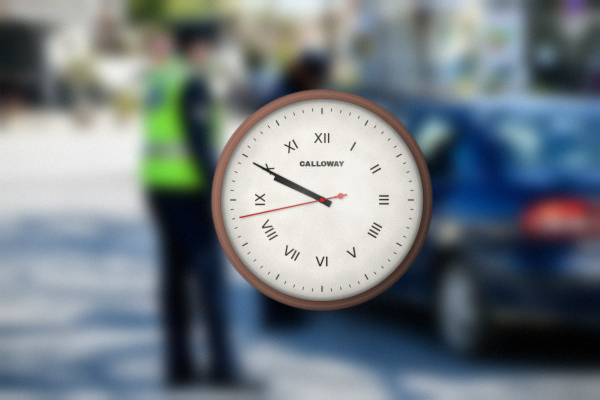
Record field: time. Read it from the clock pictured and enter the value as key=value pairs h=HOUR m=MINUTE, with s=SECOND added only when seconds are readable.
h=9 m=49 s=43
